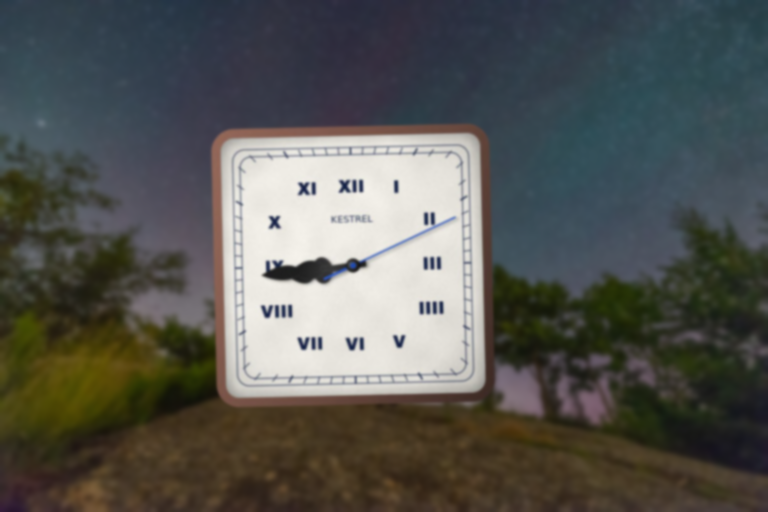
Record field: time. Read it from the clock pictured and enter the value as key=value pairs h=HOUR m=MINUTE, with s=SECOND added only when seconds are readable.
h=8 m=44 s=11
